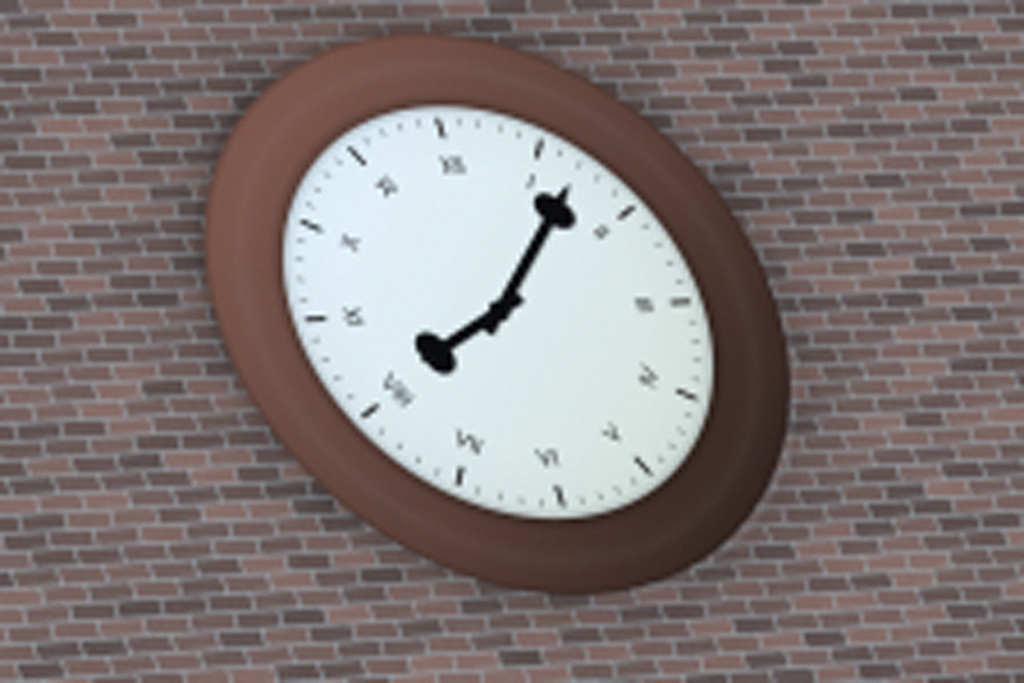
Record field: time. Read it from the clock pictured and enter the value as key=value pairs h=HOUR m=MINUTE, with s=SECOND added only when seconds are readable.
h=8 m=7
